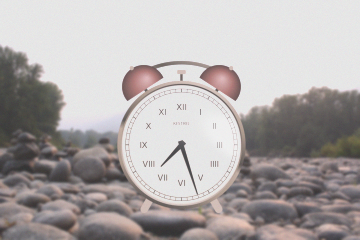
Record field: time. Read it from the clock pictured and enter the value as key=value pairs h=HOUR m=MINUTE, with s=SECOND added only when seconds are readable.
h=7 m=27
